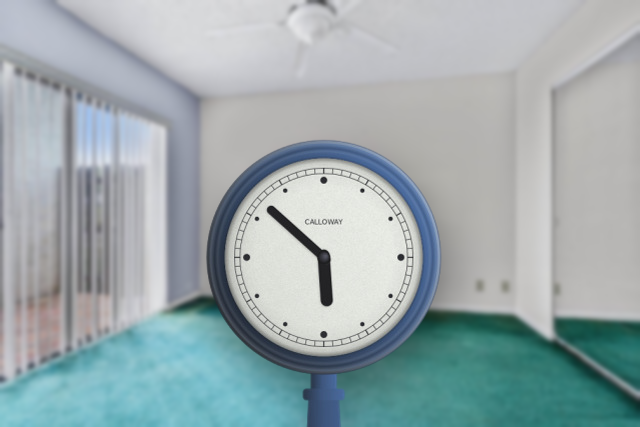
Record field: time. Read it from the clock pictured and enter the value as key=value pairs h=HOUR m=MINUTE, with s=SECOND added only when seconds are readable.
h=5 m=52
